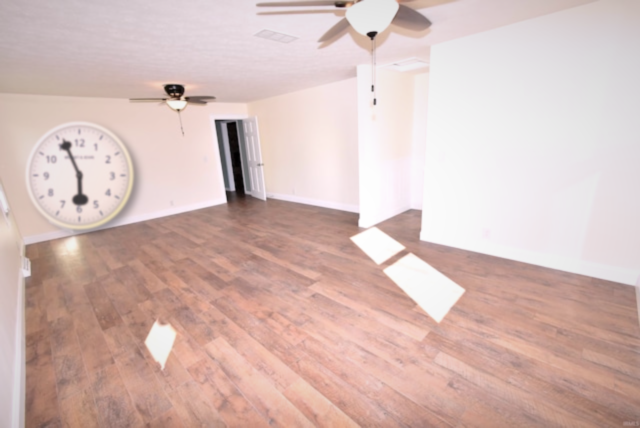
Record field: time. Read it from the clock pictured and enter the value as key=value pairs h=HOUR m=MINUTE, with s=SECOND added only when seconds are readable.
h=5 m=56
